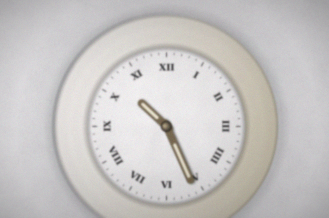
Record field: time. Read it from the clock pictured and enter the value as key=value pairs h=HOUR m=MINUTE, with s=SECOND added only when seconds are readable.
h=10 m=26
